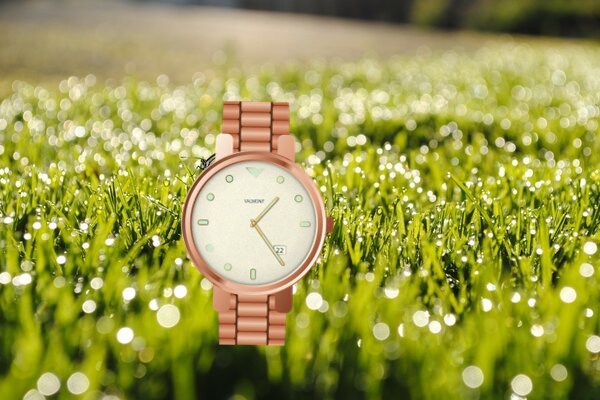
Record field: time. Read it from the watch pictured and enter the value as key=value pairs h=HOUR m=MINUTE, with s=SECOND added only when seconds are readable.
h=1 m=24
